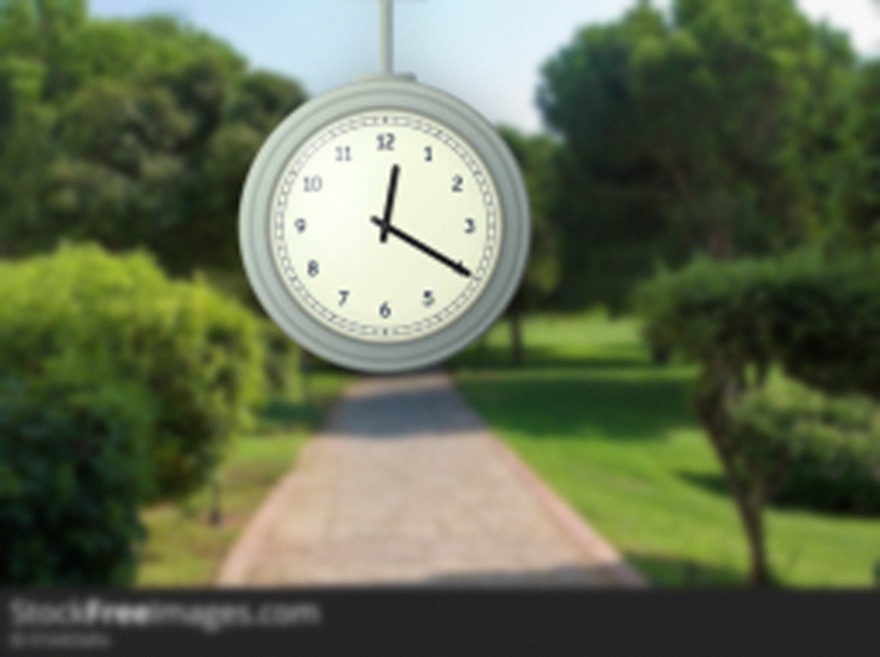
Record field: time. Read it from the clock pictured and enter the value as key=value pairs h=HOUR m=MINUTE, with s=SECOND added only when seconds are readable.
h=12 m=20
